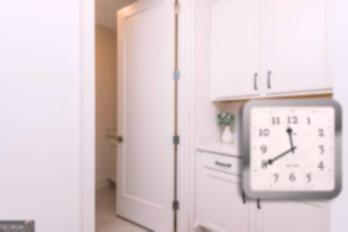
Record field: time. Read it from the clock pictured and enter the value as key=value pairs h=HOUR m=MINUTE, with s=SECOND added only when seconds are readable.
h=11 m=40
